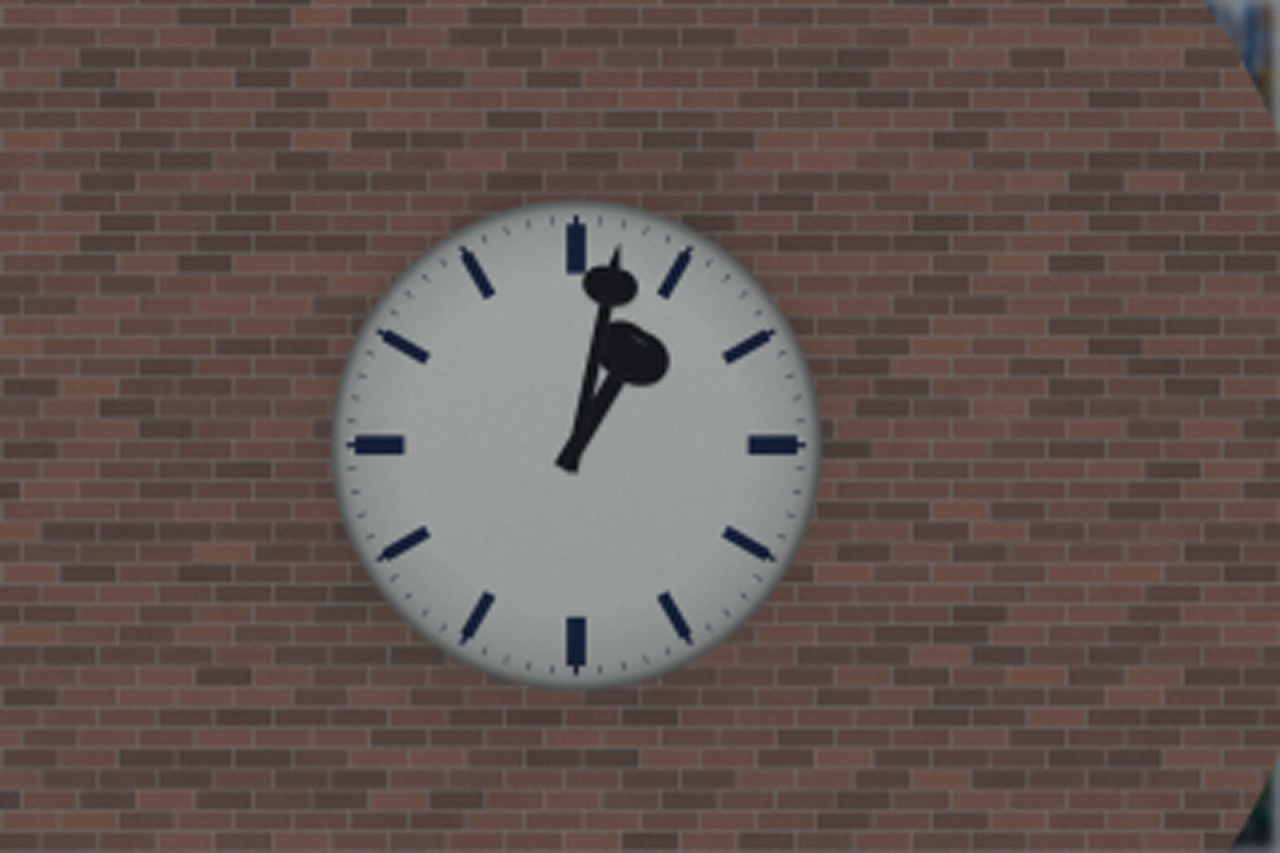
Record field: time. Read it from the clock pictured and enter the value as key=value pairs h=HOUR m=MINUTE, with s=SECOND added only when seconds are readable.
h=1 m=2
